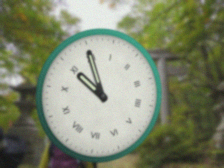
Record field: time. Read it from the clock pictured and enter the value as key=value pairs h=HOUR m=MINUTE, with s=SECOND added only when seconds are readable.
h=11 m=0
